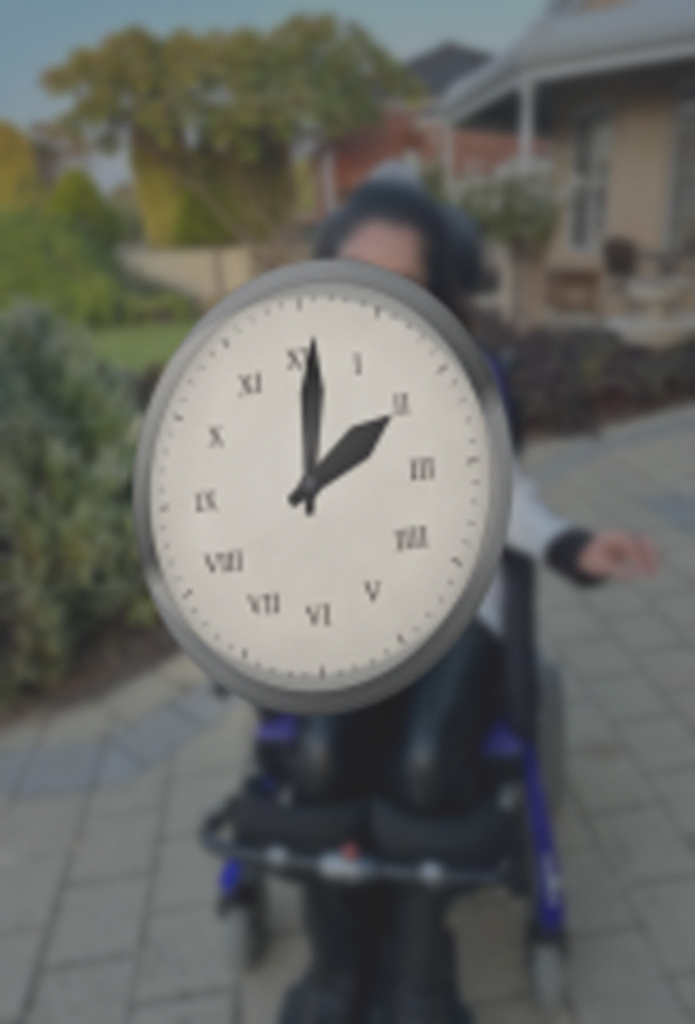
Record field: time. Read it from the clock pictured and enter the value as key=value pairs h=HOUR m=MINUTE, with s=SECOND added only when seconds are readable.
h=2 m=1
